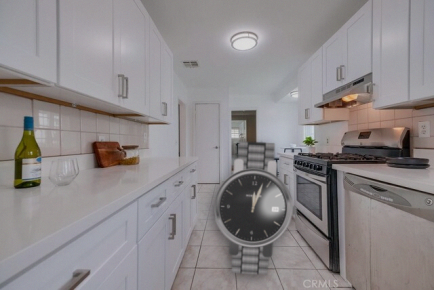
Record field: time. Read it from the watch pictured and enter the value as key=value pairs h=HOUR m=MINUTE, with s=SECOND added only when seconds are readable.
h=12 m=3
